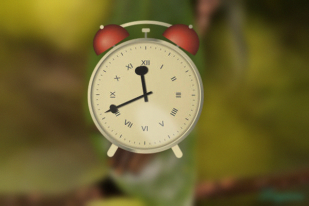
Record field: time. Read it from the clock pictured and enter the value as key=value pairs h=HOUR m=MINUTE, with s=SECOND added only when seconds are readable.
h=11 m=41
